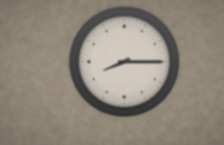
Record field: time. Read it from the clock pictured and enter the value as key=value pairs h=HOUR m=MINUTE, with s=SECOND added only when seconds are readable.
h=8 m=15
